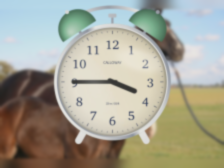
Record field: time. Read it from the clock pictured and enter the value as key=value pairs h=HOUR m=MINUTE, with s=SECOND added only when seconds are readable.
h=3 m=45
